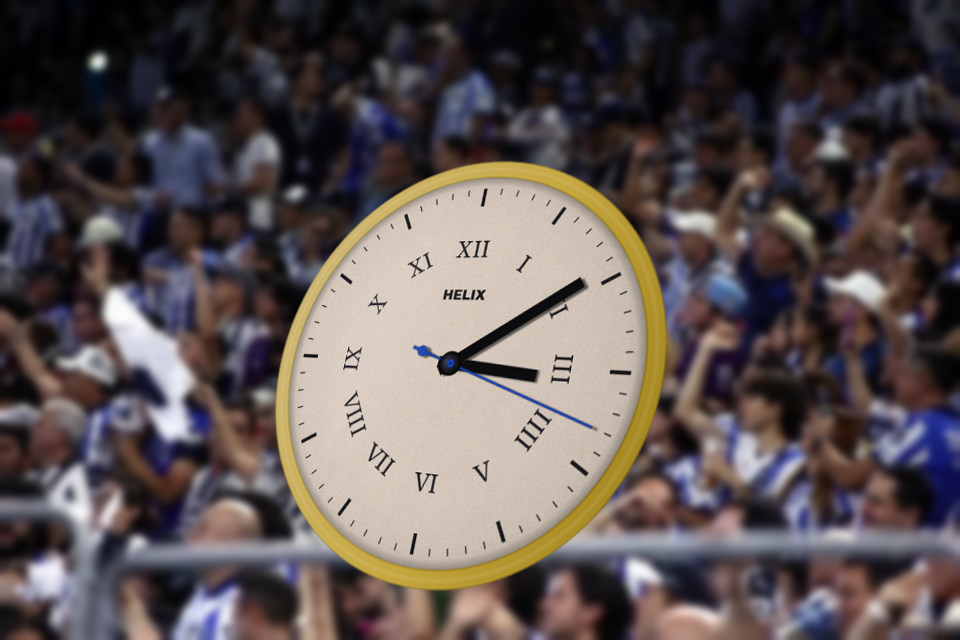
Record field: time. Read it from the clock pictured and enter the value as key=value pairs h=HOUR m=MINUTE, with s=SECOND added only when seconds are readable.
h=3 m=9 s=18
